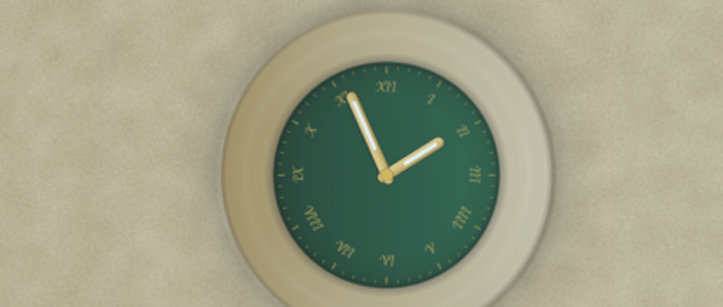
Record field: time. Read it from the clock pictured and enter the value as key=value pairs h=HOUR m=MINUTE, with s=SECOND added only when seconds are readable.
h=1 m=56
